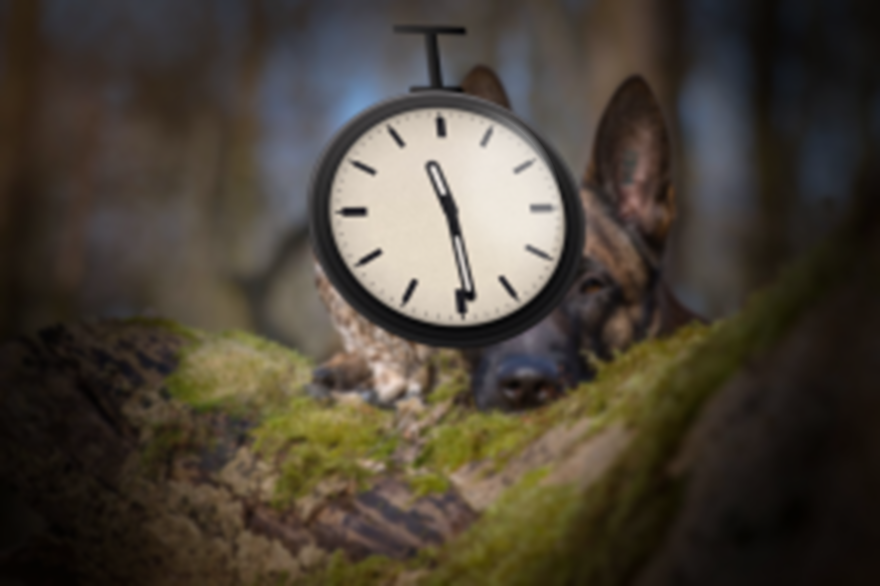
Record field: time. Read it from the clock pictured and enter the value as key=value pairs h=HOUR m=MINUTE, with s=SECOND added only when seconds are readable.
h=11 m=29
